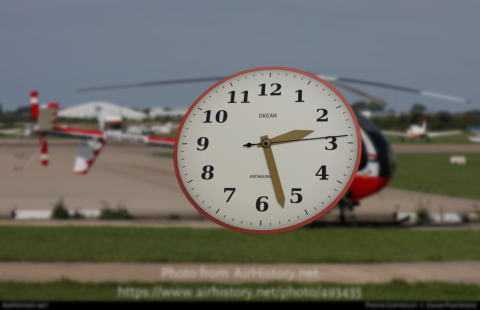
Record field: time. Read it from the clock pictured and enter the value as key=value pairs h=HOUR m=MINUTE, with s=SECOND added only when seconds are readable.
h=2 m=27 s=14
